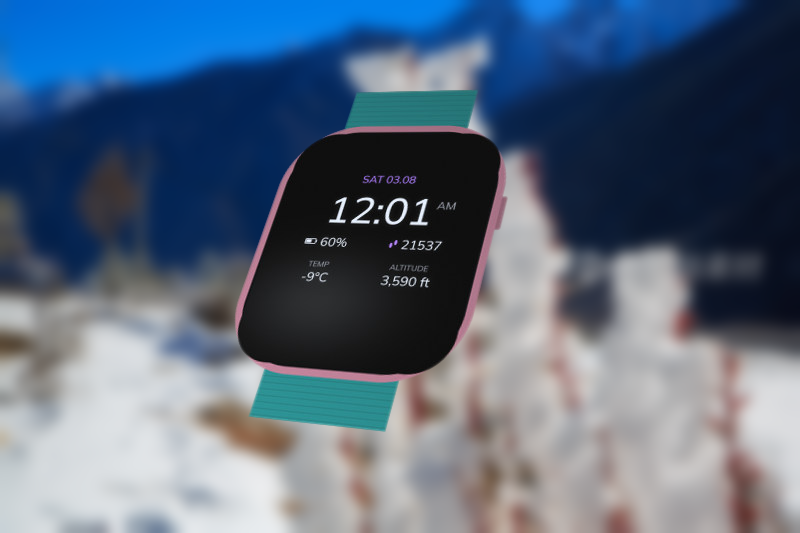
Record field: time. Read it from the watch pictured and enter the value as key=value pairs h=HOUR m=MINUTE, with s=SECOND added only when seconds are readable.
h=12 m=1
